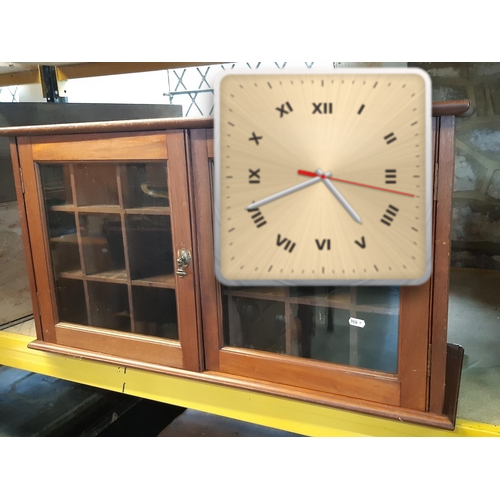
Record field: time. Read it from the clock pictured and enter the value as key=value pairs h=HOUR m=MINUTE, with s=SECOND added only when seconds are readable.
h=4 m=41 s=17
